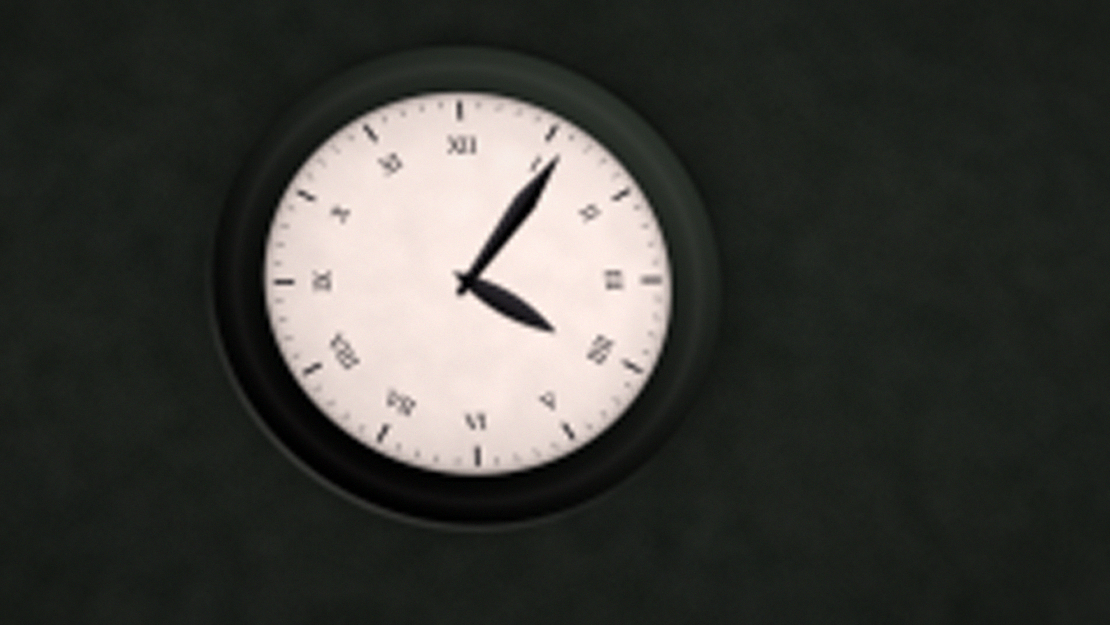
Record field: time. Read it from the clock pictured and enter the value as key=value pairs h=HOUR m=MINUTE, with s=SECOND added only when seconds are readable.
h=4 m=6
